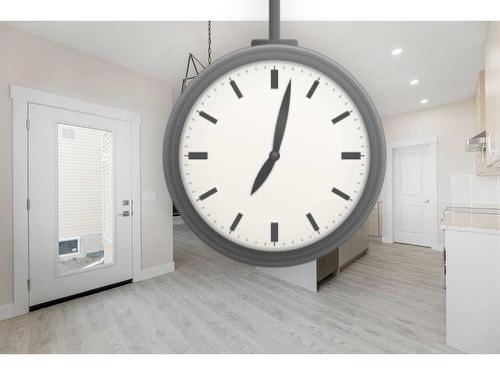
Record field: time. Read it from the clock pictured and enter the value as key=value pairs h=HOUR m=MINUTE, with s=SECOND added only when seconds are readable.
h=7 m=2
